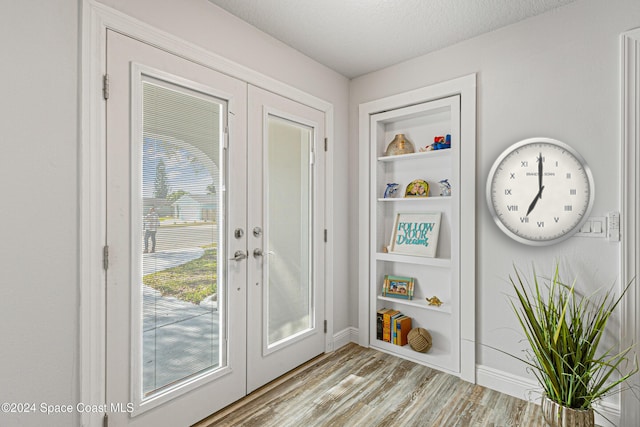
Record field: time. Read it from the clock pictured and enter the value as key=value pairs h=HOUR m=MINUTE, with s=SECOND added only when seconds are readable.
h=7 m=0
